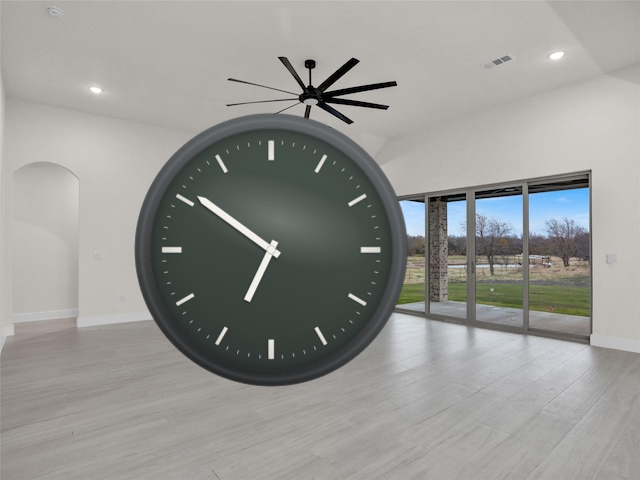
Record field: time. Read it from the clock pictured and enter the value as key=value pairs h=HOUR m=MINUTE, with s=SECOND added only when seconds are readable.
h=6 m=51
